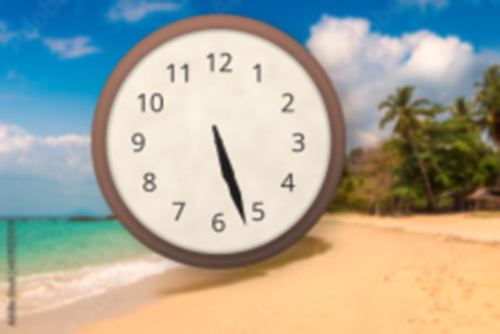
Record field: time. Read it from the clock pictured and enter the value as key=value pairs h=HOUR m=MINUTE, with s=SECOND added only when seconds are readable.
h=5 m=27
